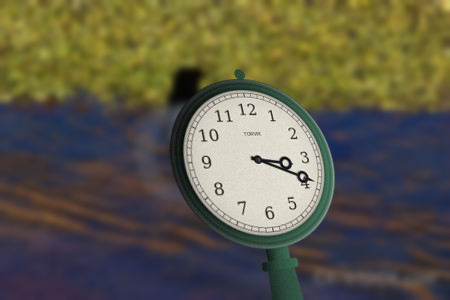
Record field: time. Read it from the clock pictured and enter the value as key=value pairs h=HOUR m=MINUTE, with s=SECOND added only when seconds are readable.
h=3 m=19
